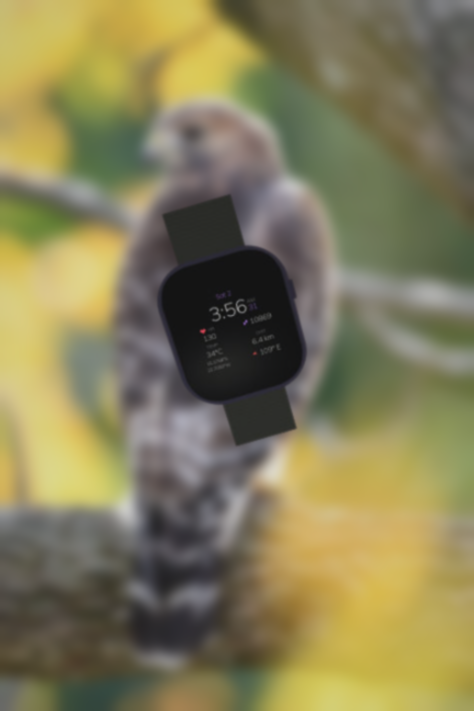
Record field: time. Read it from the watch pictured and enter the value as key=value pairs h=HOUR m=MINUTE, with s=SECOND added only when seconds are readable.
h=3 m=56
